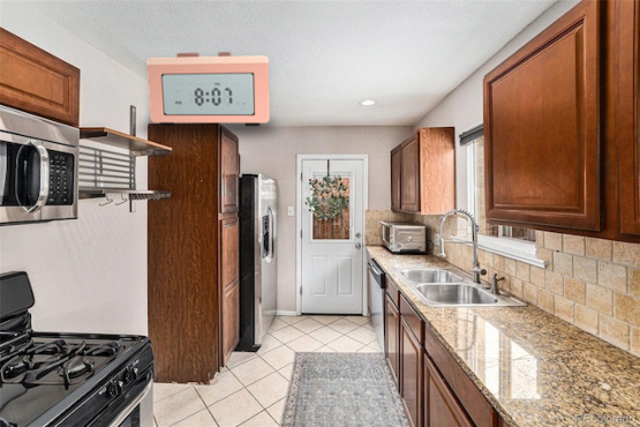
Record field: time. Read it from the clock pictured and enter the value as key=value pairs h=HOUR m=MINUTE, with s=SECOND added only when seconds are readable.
h=8 m=7
